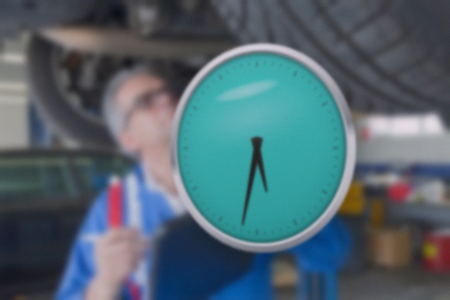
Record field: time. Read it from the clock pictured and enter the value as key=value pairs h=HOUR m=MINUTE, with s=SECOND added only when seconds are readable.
h=5 m=32
